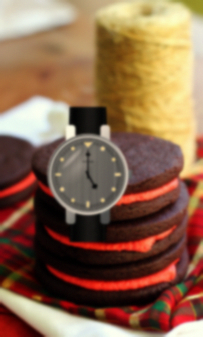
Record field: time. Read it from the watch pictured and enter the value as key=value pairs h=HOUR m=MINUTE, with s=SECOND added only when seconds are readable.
h=5 m=0
